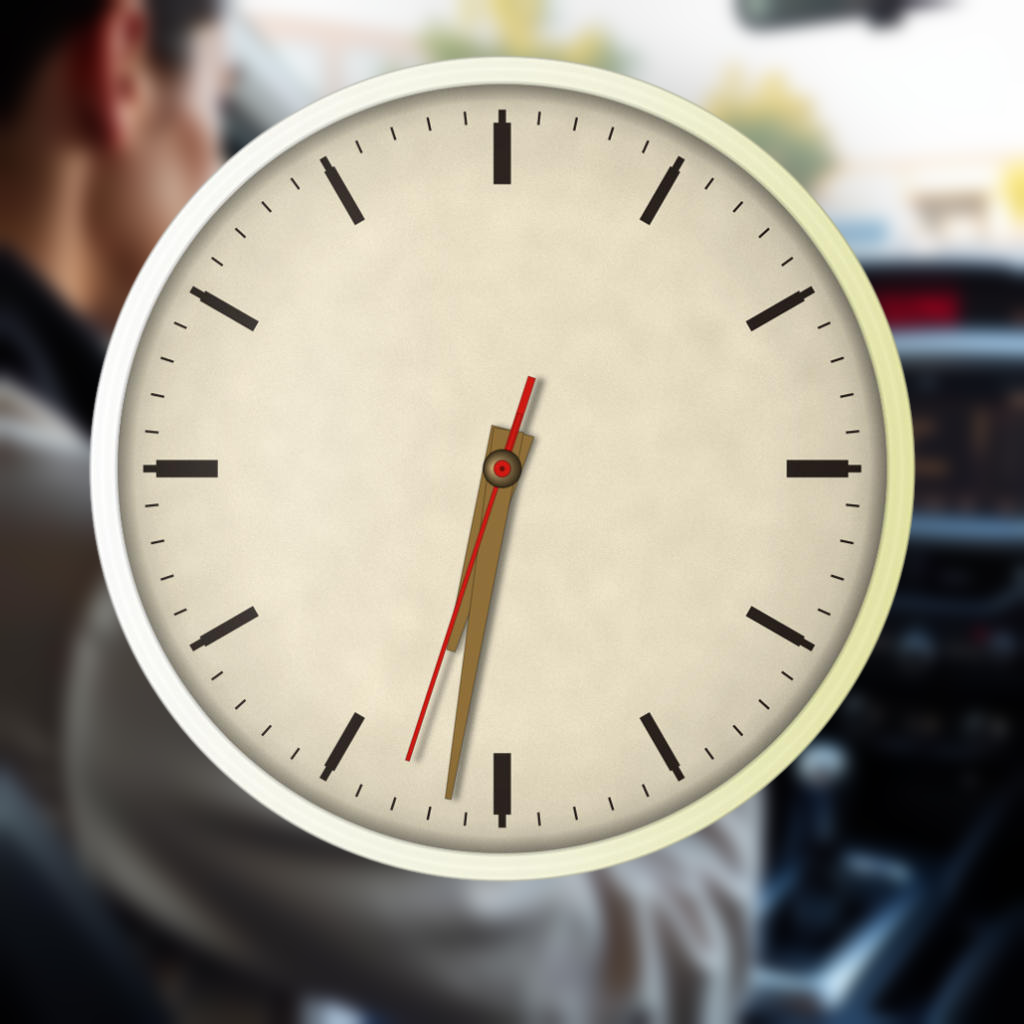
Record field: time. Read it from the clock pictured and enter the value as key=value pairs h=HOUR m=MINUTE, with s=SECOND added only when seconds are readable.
h=6 m=31 s=33
